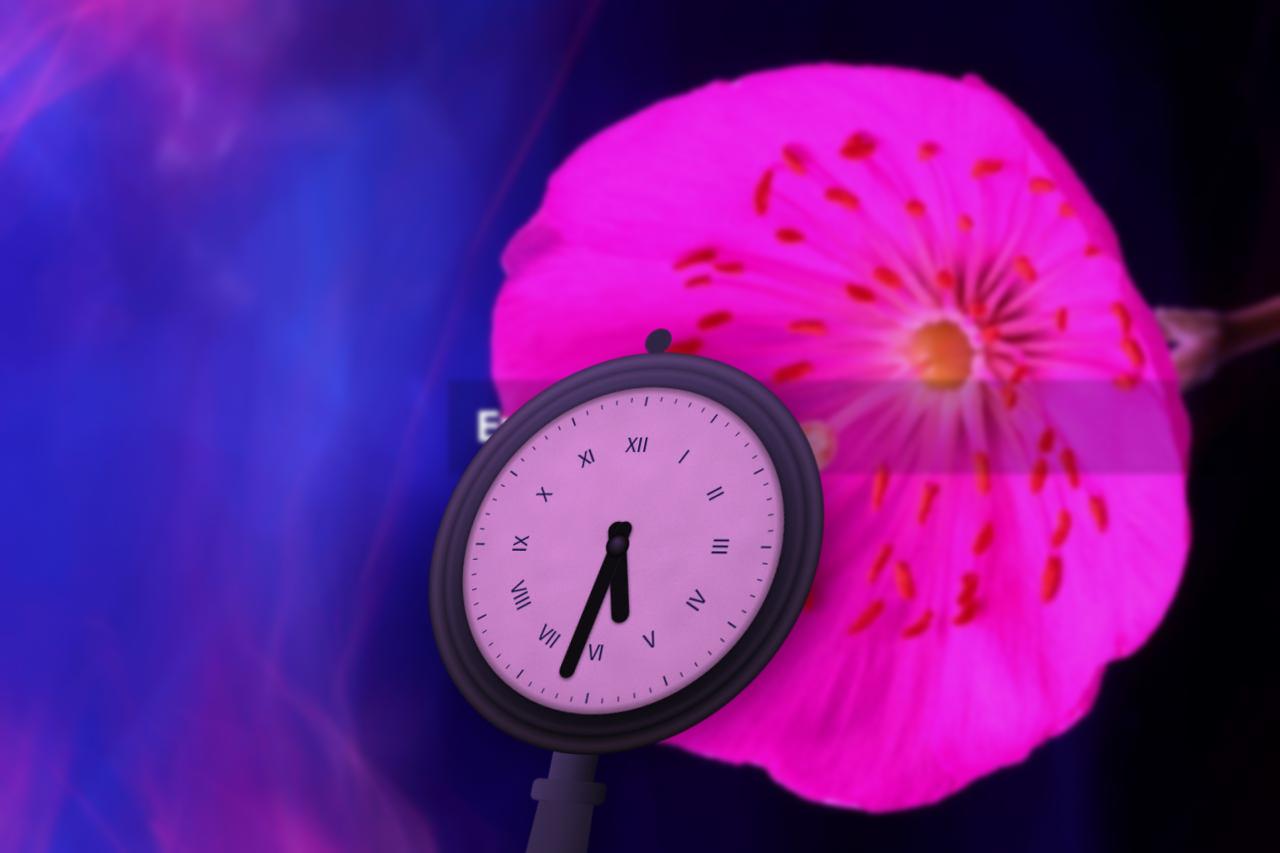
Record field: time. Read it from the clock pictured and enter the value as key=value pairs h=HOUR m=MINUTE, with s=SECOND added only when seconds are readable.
h=5 m=32
